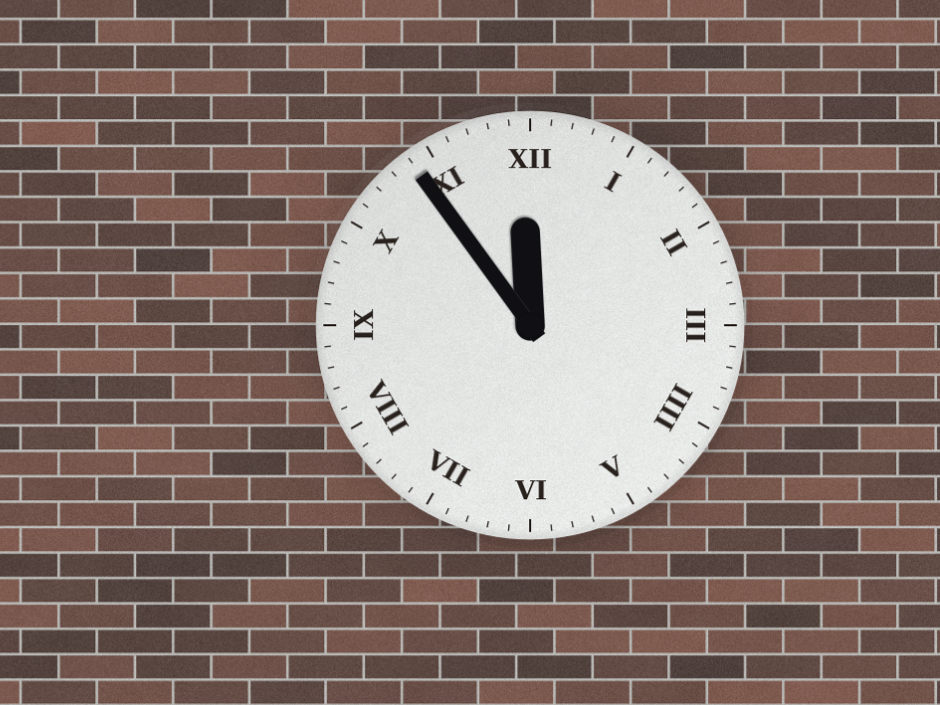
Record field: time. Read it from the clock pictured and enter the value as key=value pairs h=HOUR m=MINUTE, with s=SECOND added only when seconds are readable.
h=11 m=54
